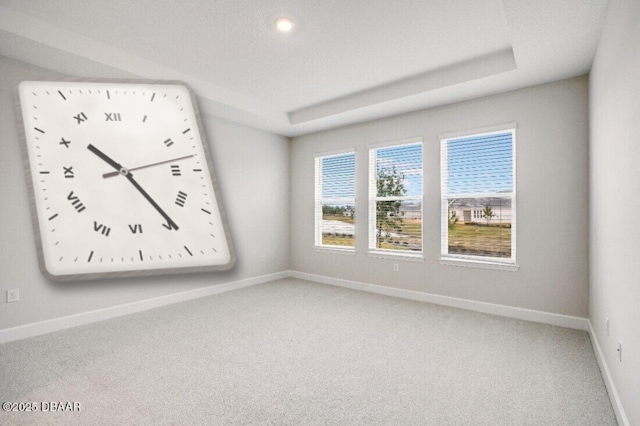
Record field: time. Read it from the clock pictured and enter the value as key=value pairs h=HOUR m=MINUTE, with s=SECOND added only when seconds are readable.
h=10 m=24 s=13
